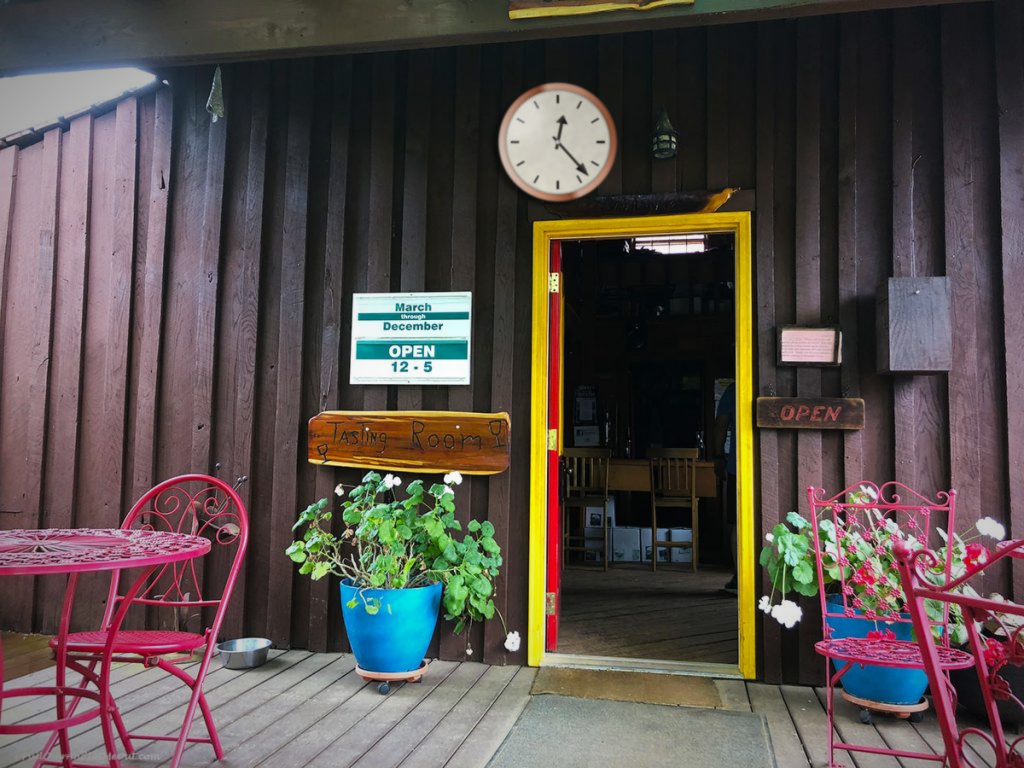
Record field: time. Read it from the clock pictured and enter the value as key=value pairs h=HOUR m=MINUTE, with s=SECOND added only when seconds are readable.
h=12 m=23
